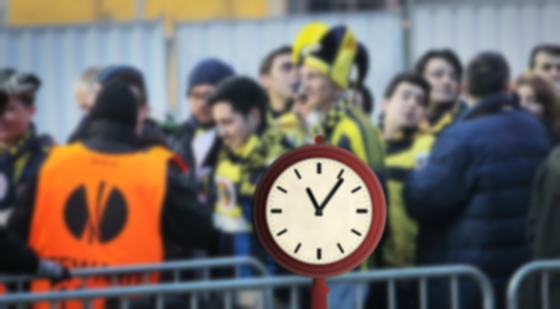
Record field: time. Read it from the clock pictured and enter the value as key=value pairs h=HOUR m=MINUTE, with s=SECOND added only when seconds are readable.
h=11 m=6
